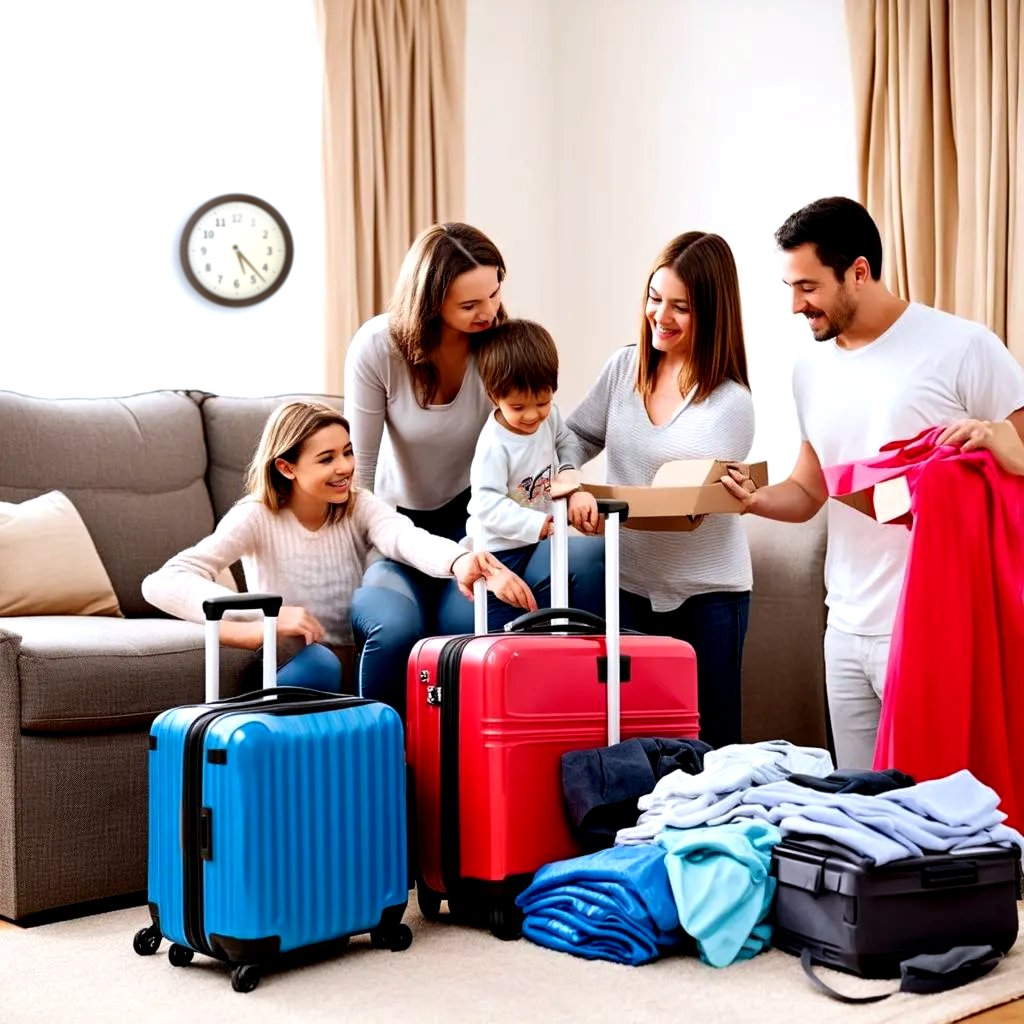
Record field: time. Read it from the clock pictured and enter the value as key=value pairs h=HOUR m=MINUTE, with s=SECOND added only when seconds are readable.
h=5 m=23
